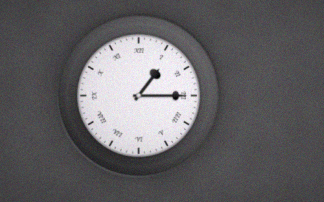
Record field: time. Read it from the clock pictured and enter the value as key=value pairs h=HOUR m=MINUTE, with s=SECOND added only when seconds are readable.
h=1 m=15
